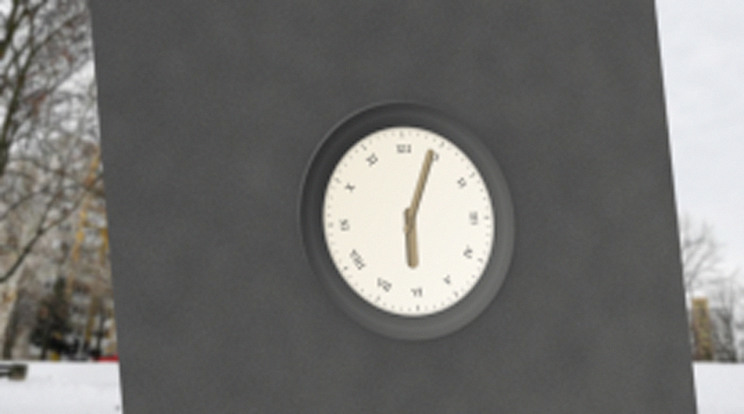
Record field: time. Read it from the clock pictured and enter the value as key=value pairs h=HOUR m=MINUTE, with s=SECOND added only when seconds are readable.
h=6 m=4
